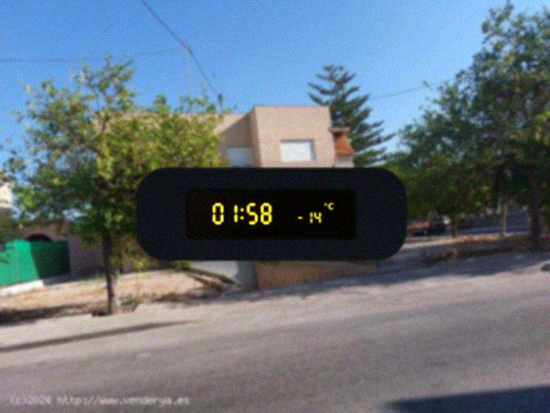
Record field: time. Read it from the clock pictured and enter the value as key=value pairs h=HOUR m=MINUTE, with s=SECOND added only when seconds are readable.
h=1 m=58
